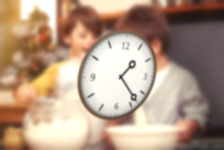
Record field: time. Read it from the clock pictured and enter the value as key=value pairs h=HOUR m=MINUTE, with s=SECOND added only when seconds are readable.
h=1 m=23
